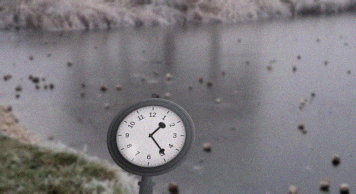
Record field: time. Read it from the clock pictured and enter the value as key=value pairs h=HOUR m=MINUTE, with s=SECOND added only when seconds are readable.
h=1 m=24
